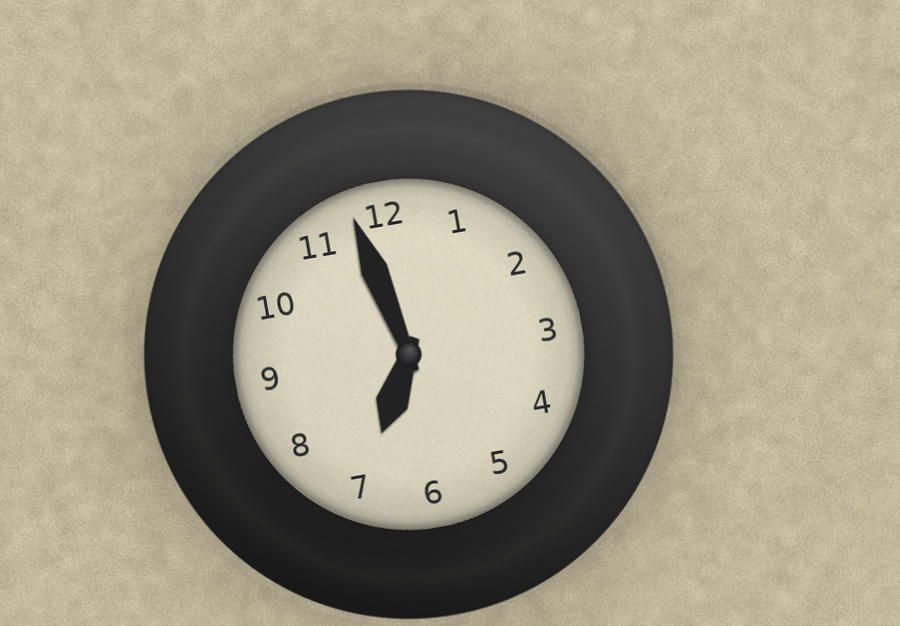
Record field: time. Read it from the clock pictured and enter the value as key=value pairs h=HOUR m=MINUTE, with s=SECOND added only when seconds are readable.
h=6 m=58
